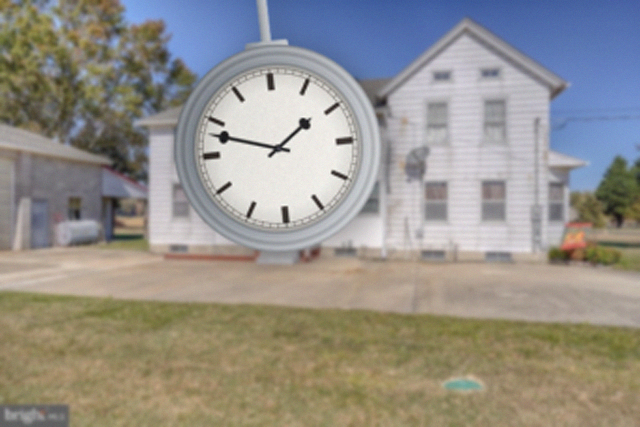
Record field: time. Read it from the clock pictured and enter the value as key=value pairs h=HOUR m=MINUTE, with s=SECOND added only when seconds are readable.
h=1 m=48
